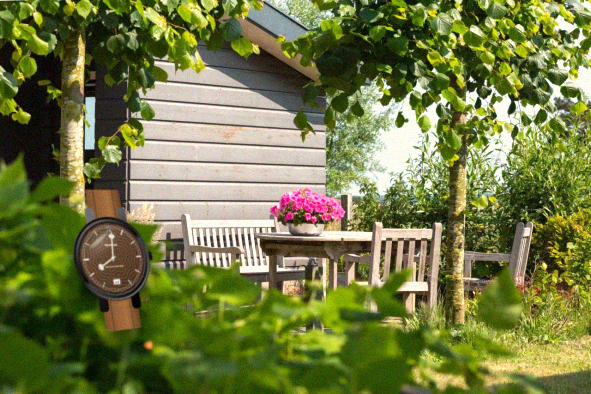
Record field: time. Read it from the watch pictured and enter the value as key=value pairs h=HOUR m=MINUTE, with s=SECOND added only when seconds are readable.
h=8 m=1
